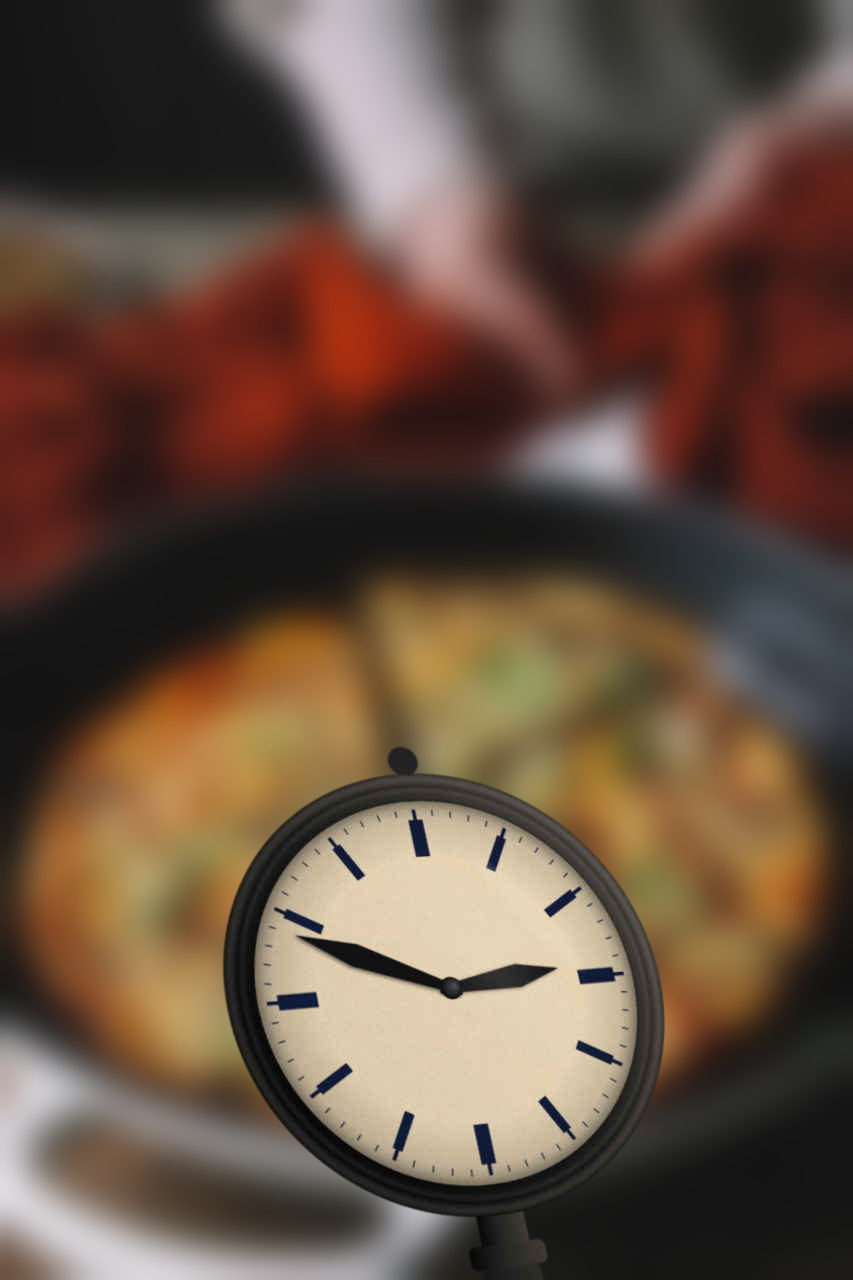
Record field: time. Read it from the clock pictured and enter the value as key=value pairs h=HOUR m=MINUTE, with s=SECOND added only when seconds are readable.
h=2 m=49
